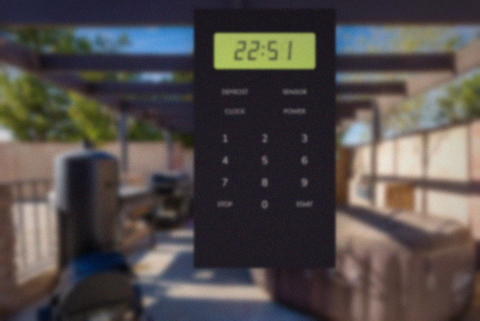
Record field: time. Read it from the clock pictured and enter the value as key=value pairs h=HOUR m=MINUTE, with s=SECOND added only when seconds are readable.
h=22 m=51
